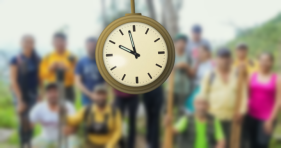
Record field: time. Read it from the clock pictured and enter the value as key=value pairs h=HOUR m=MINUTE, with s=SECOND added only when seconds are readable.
h=9 m=58
